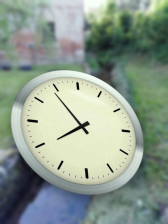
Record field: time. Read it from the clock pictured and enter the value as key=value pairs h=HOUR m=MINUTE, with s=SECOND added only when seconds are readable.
h=7 m=54
